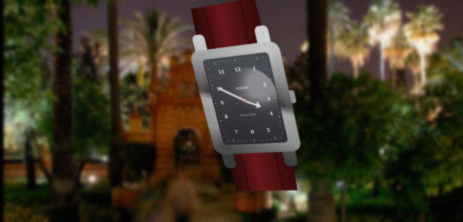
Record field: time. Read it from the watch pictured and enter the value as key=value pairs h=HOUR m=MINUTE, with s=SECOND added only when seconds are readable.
h=3 m=50
